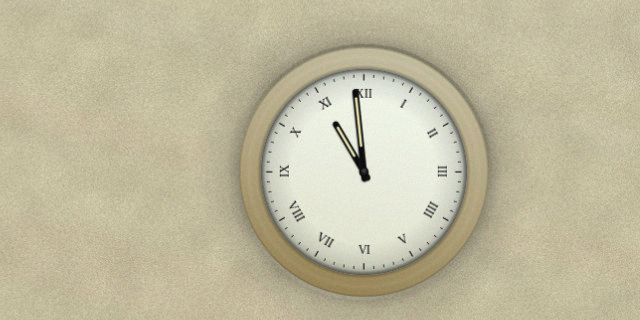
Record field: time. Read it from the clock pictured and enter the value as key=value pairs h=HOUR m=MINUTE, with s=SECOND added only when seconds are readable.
h=10 m=59
